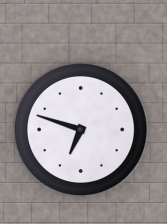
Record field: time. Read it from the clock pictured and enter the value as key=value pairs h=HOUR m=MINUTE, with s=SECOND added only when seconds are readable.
h=6 m=48
